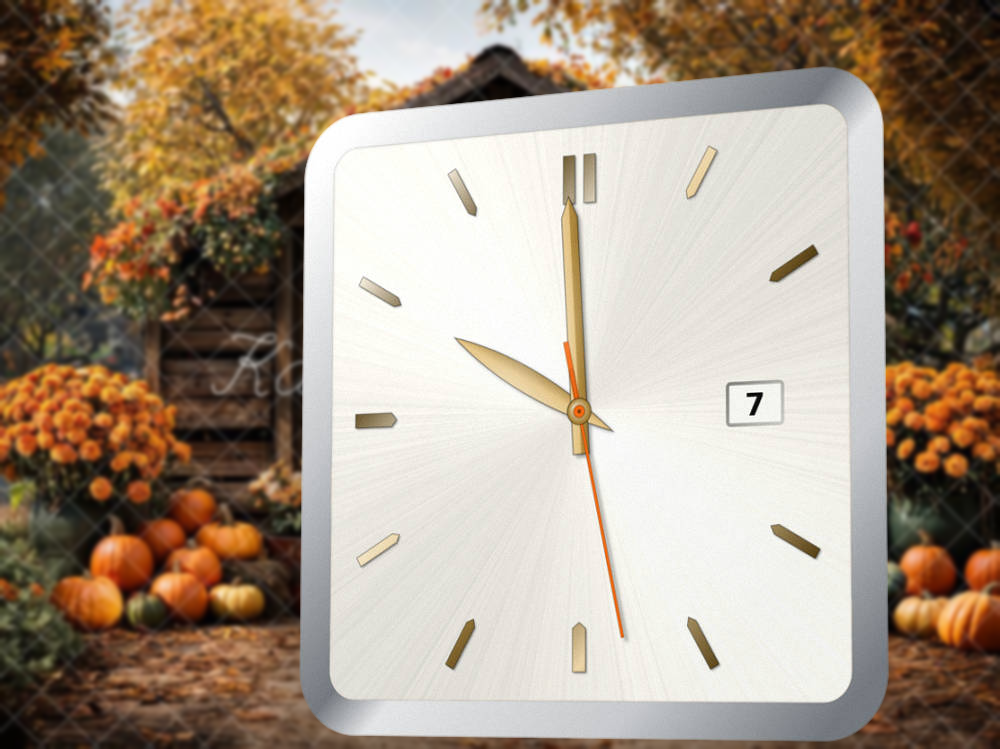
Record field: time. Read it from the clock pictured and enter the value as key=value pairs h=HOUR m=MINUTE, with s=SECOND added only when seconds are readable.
h=9 m=59 s=28
